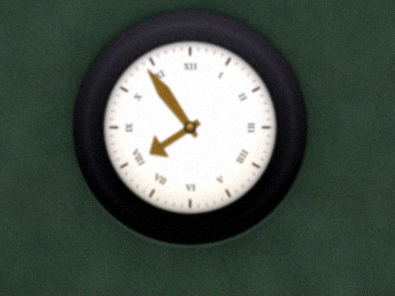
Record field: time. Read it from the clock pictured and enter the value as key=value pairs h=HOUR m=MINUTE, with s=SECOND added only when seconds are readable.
h=7 m=54
